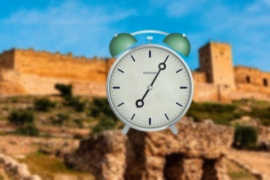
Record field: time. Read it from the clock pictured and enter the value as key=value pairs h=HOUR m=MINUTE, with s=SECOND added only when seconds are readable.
h=7 m=5
